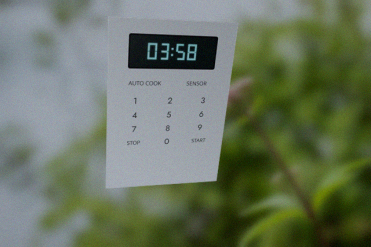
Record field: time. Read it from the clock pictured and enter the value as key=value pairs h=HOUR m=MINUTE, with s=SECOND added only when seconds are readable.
h=3 m=58
